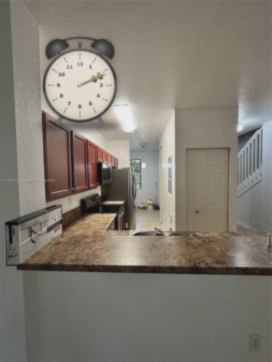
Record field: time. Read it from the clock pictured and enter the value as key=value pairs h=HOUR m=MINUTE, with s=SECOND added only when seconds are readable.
h=2 m=11
